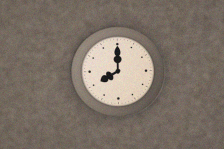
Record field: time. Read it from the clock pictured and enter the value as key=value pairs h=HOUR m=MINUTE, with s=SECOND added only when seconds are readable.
h=8 m=0
